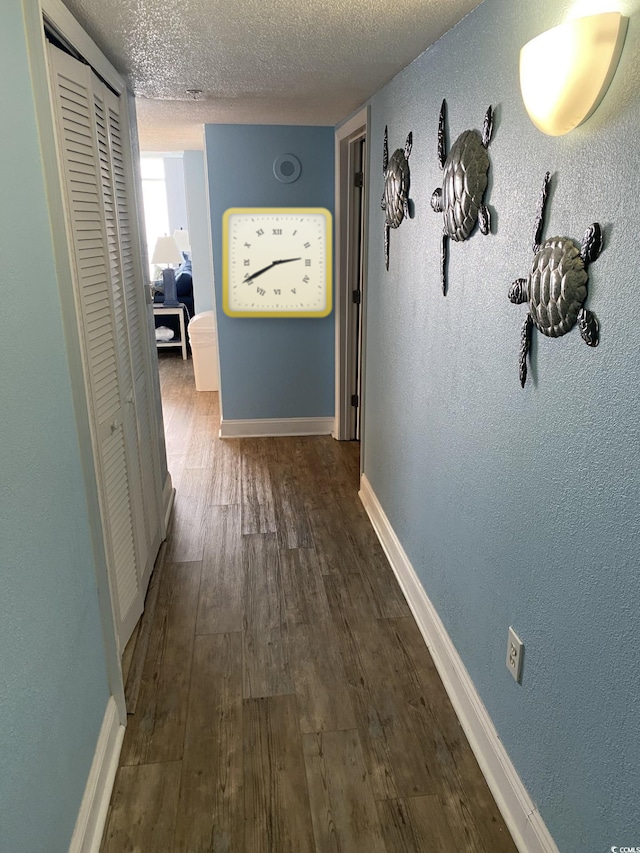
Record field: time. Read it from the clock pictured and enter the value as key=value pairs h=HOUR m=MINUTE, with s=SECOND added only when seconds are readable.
h=2 m=40
